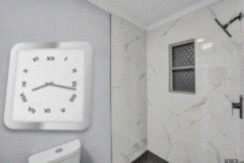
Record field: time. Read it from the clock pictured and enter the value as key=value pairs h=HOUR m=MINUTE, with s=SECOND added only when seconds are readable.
h=8 m=17
